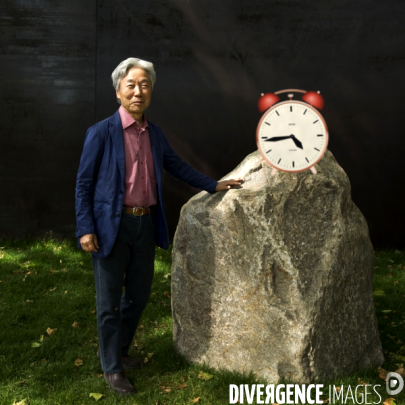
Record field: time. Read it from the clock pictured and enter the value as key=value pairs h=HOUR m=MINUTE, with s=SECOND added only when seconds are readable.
h=4 m=44
